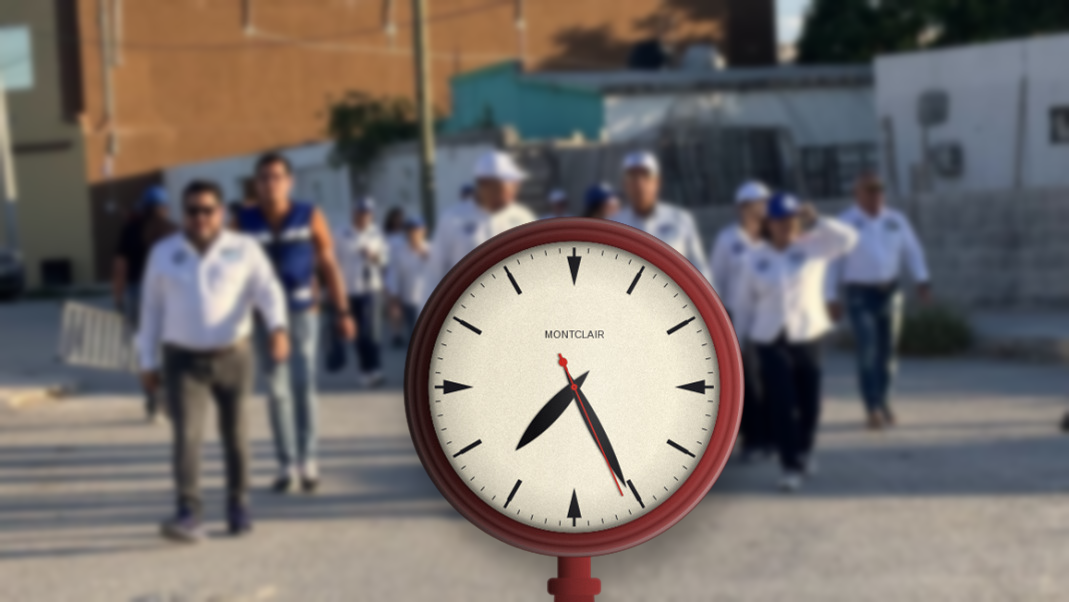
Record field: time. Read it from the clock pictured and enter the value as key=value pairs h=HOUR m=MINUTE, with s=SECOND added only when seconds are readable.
h=7 m=25 s=26
